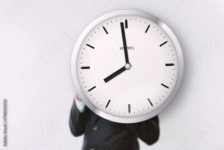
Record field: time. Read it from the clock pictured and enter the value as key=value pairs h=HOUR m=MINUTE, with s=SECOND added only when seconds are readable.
h=7 m=59
